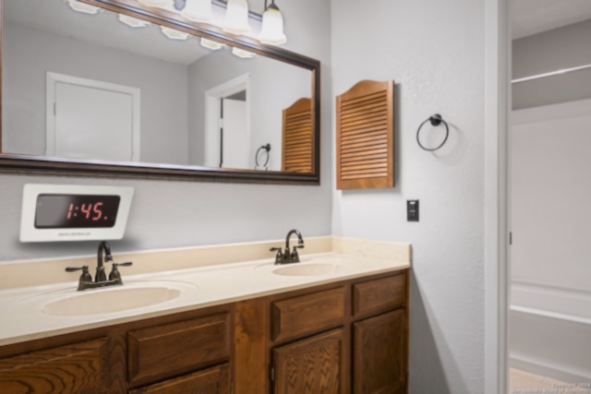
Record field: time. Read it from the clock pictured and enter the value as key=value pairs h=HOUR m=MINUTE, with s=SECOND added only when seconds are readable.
h=1 m=45
